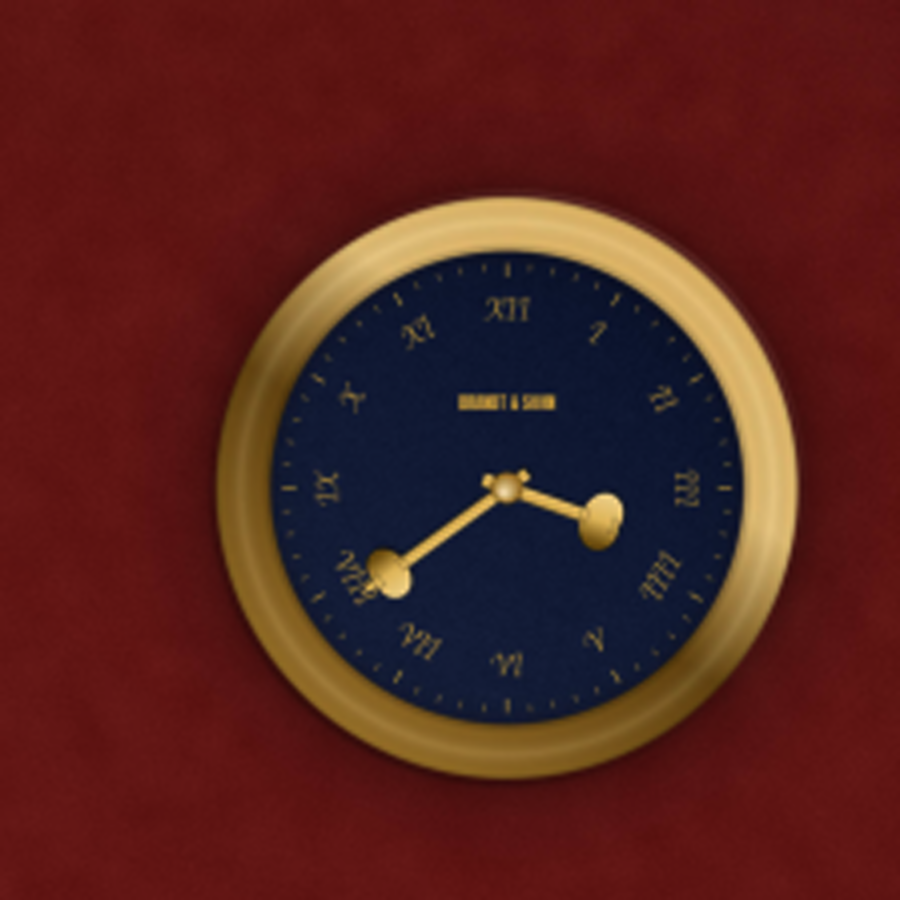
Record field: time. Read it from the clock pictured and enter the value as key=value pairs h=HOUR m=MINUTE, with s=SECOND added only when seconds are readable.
h=3 m=39
